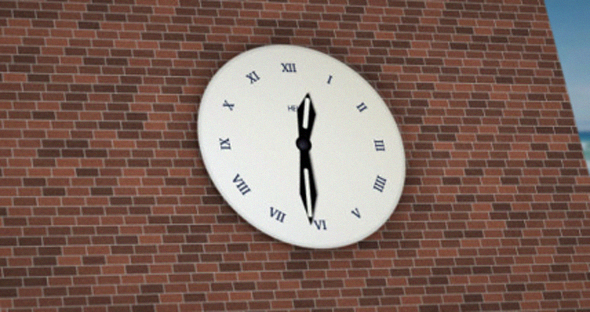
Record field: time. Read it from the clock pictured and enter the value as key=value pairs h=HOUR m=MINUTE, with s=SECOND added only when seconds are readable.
h=12 m=31
